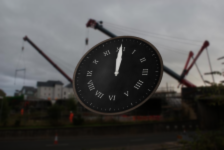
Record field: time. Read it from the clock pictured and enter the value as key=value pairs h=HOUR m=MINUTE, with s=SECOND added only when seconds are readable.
h=12 m=0
